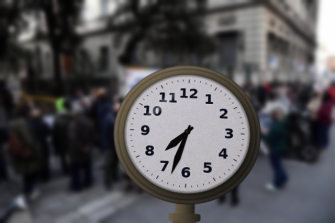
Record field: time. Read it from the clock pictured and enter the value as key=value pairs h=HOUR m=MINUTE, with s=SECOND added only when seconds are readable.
h=7 m=33
